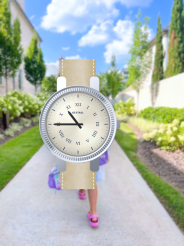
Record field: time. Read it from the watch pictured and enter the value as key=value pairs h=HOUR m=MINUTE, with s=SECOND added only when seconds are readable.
h=10 m=45
